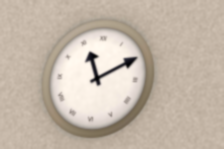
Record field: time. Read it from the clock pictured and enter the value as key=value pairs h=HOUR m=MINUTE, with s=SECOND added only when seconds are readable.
h=11 m=10
